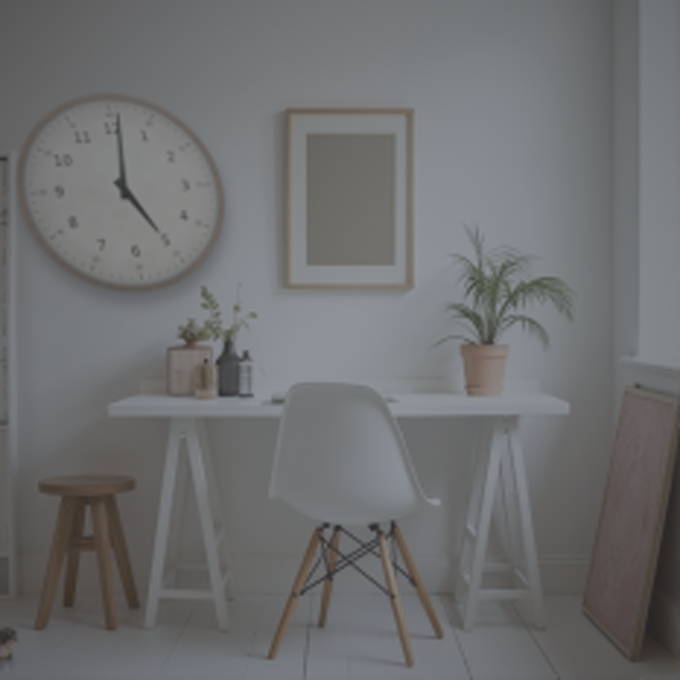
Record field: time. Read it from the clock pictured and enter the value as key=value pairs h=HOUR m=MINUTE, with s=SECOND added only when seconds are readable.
h=5 m=1
